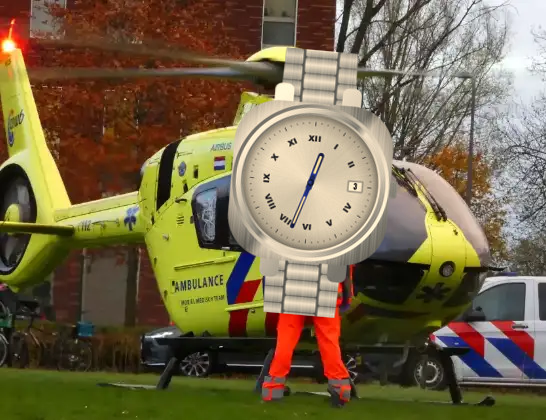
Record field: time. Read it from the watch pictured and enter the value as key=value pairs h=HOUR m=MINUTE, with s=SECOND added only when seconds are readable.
h=12 m=33
